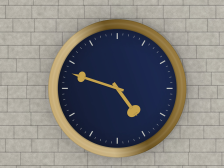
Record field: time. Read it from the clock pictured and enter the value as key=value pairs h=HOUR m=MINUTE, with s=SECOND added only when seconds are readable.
h=4 m=48
